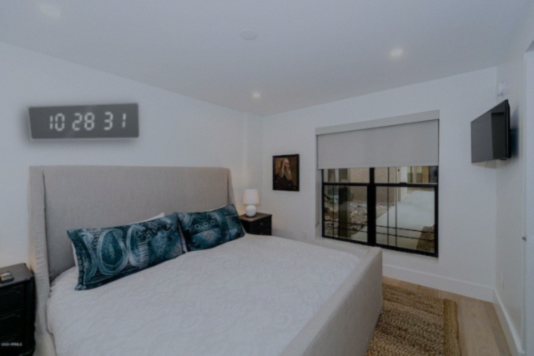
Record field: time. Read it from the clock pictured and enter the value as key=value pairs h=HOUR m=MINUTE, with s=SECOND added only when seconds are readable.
h=10 m=28 s=31
